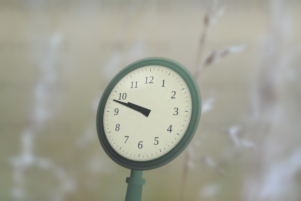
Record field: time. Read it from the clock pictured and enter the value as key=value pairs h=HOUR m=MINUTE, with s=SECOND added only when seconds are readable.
h=9 m=48
